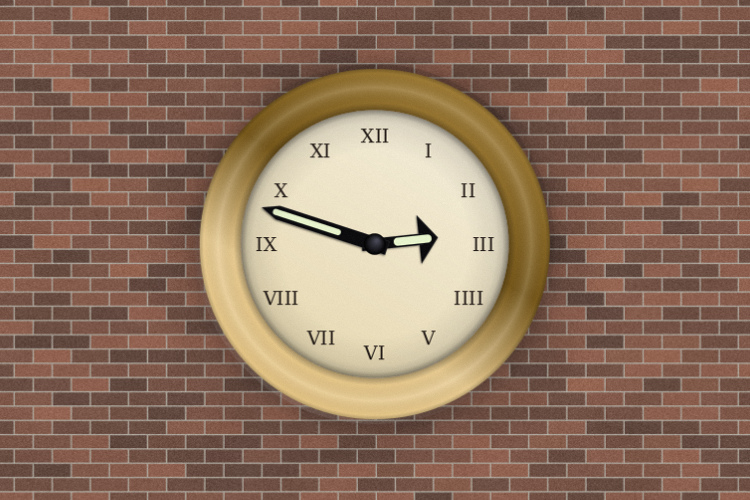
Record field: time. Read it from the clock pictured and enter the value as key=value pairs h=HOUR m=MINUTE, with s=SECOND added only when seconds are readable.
h=2 m=48
